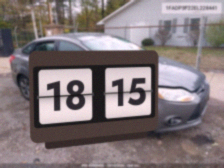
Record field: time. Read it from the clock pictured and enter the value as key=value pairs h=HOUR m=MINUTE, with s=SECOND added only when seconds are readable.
h=18 m=15
